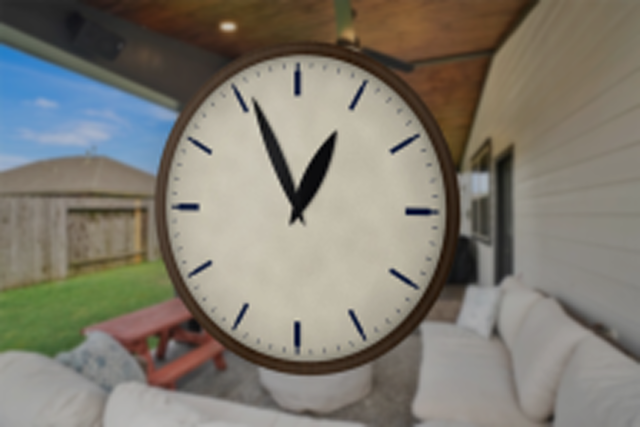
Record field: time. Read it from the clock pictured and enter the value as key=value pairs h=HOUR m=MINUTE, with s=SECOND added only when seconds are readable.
h=12 m=56
